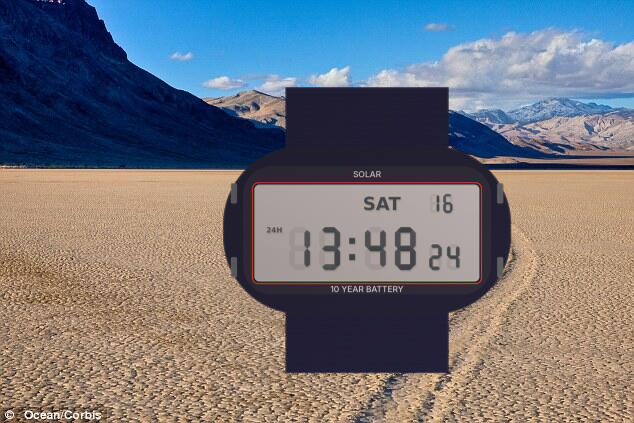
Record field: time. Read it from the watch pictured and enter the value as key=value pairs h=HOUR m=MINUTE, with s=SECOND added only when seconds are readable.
h=13 m=48 s=24
